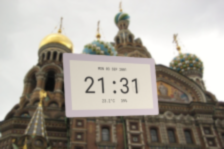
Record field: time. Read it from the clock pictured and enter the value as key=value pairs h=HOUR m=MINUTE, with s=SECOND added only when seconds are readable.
h=21 m=31
